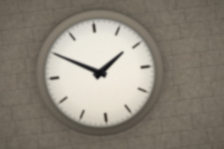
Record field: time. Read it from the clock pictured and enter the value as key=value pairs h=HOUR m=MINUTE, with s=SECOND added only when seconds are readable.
h=1 m=50
